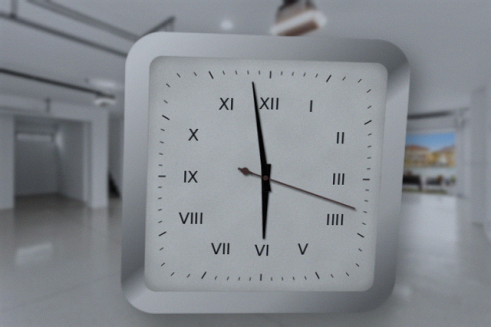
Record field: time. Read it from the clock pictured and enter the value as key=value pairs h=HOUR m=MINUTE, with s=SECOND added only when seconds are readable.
h=5 m=58 s=18
